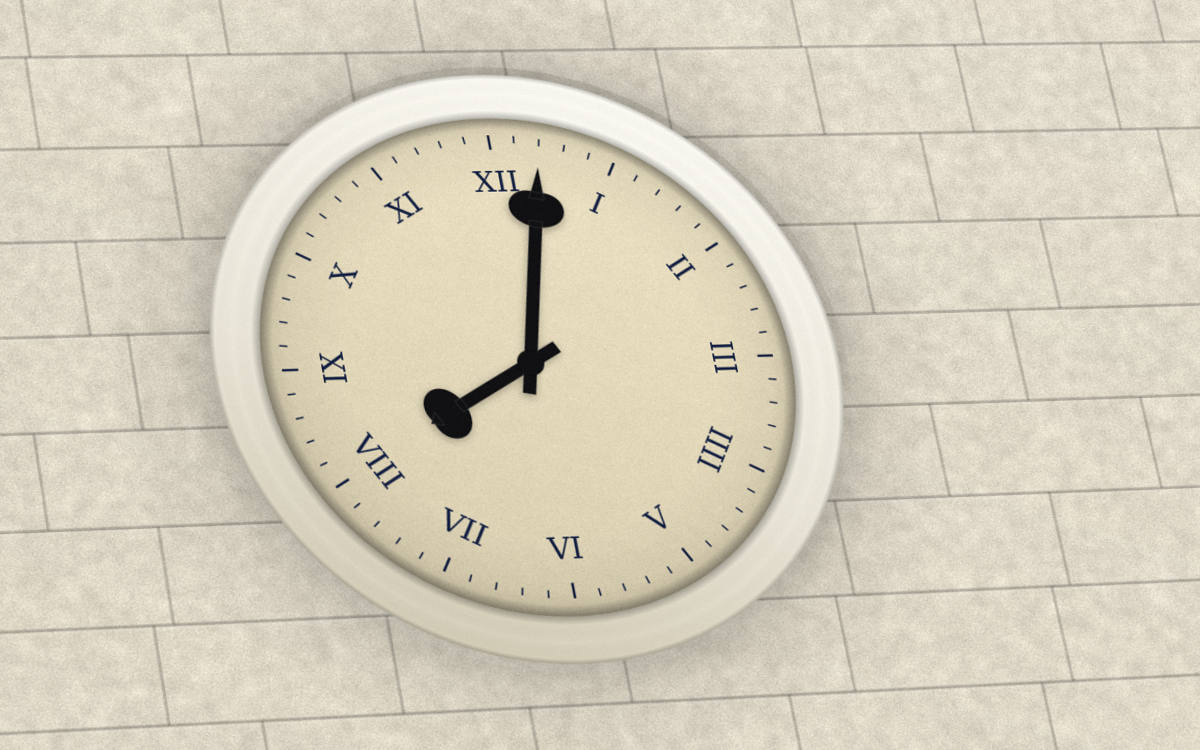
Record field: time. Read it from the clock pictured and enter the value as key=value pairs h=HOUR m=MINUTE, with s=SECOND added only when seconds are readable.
h=8 m=2
